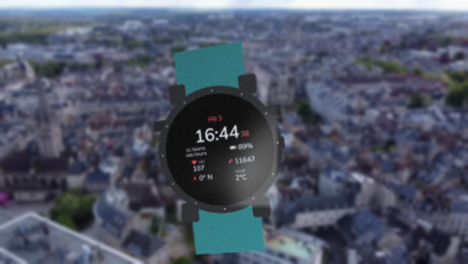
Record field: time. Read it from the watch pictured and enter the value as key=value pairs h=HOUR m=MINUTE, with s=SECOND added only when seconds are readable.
h=16 m=44
